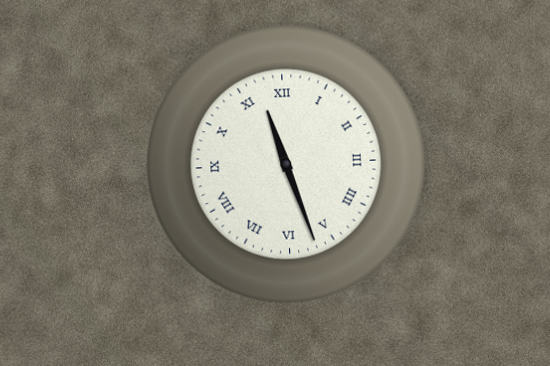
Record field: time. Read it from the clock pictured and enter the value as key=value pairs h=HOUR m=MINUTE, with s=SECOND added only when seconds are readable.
h=11 m=27
